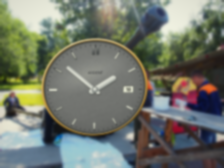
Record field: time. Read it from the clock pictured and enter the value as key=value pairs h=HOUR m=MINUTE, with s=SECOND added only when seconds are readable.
h=1 m=52
